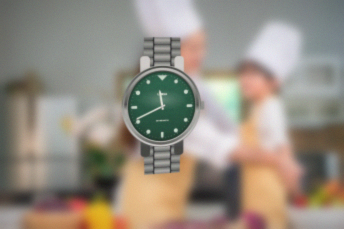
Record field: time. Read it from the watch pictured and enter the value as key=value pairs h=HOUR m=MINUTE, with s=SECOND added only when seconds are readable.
h=11 m=41
